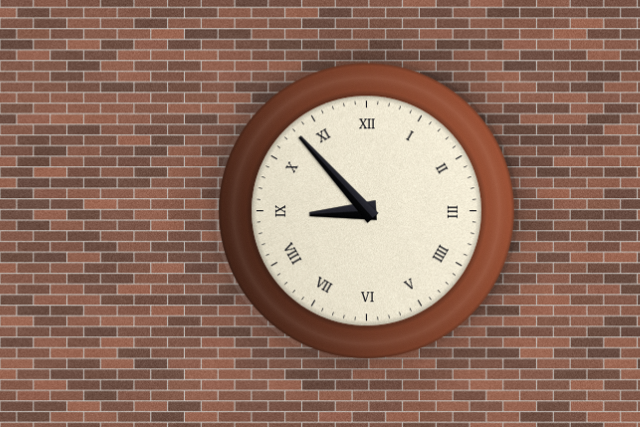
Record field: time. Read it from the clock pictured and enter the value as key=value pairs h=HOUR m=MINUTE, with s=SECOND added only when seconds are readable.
h=8 m=53
